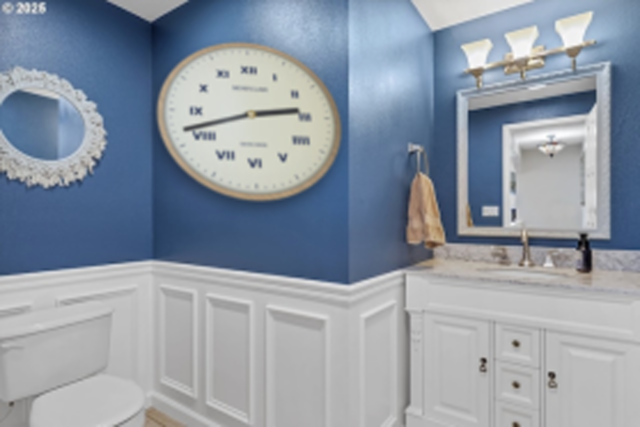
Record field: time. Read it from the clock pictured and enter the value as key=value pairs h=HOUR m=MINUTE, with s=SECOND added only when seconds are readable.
h=2 m=42
